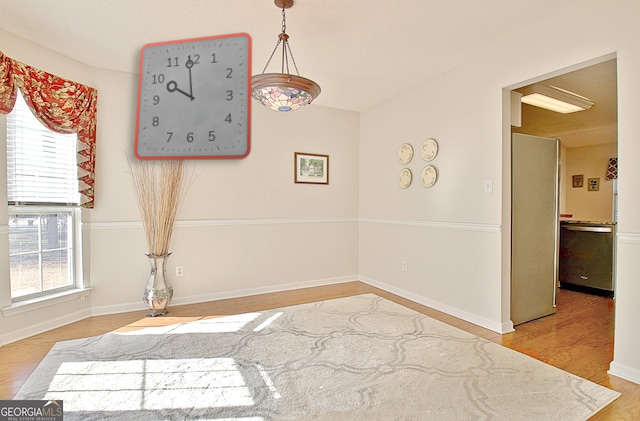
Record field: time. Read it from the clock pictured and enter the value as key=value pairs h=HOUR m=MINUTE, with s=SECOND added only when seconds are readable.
h=9 m=59
